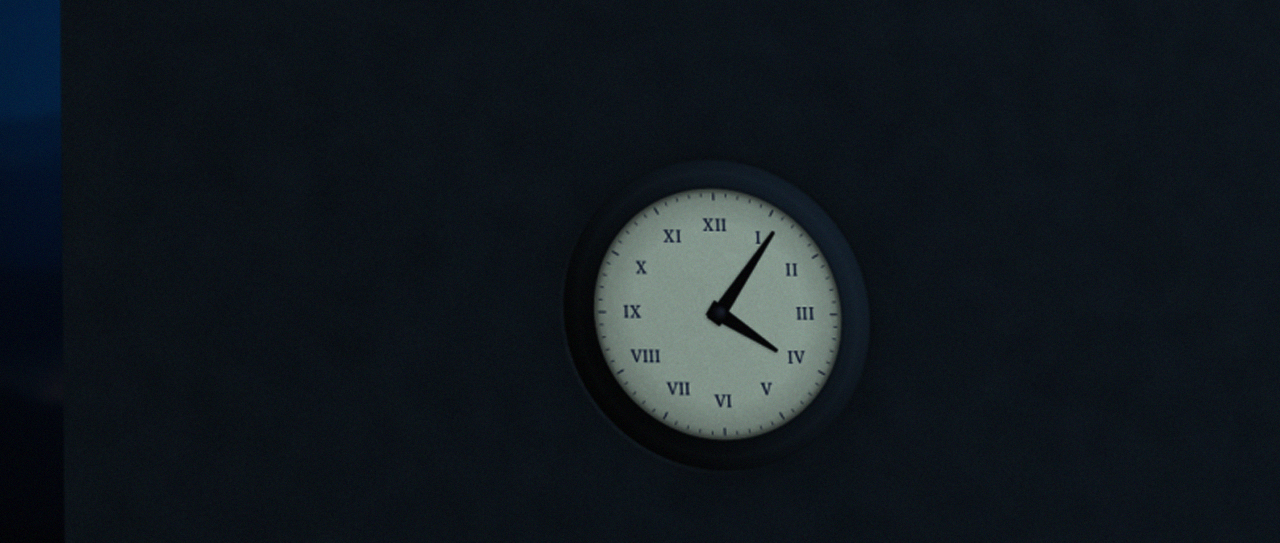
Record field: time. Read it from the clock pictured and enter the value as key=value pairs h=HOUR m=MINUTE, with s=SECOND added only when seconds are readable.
h=4 m=6
